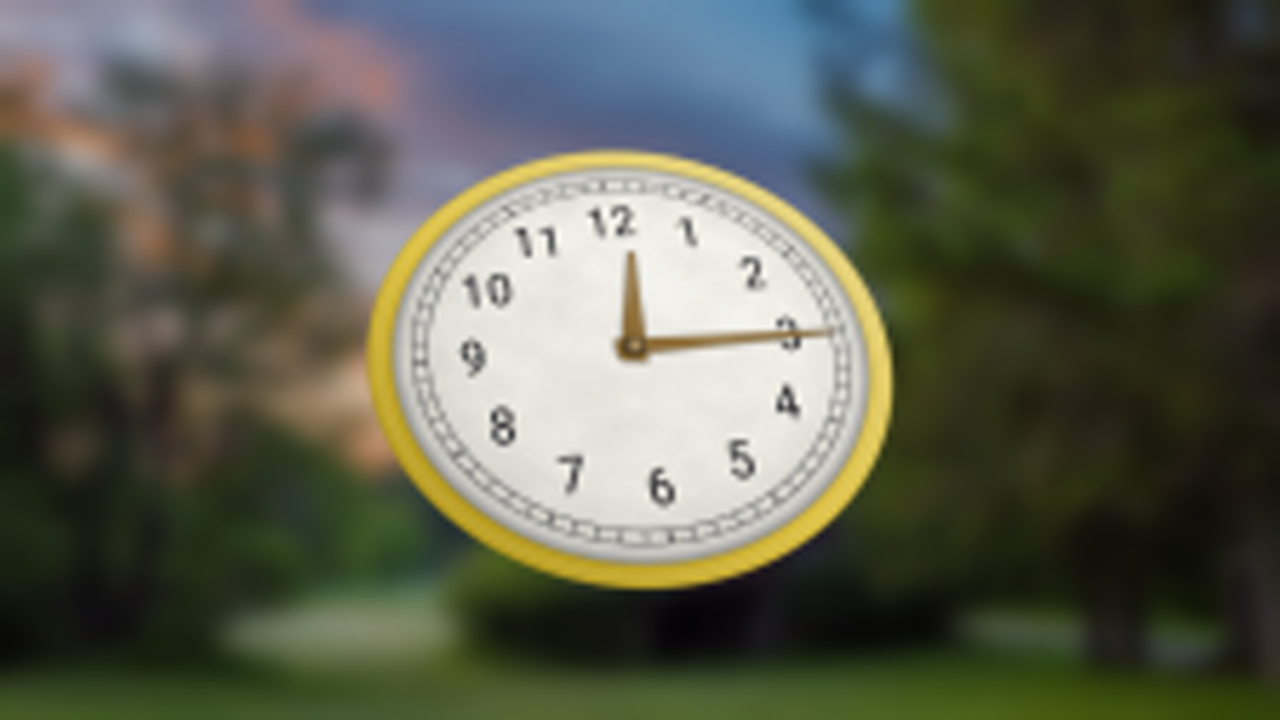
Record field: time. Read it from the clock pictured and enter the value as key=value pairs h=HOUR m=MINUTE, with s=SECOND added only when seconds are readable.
h=12 m=15
